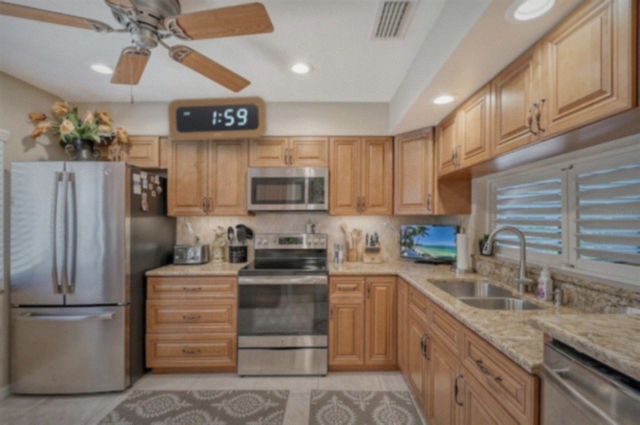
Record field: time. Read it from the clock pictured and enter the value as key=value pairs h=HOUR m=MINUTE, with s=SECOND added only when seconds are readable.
h=1 m=59
